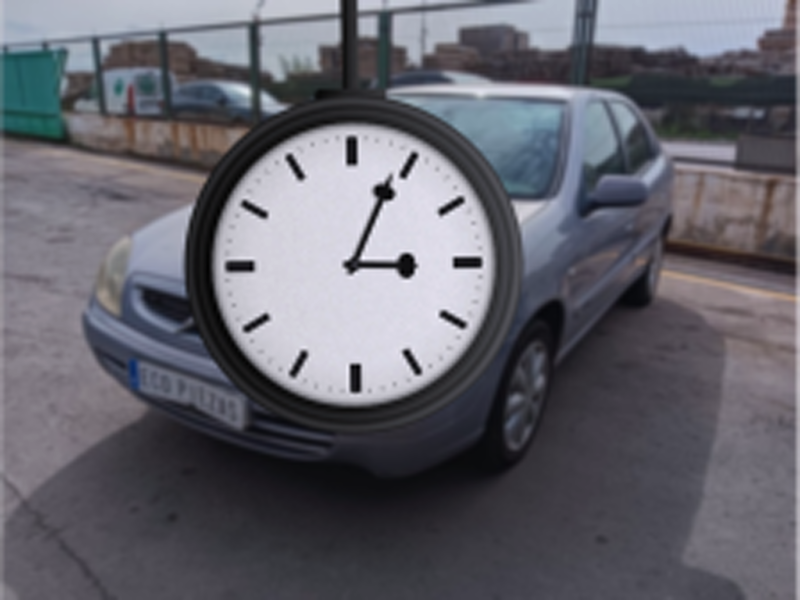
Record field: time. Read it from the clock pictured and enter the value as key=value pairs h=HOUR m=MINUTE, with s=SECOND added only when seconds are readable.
h=3 m=4
